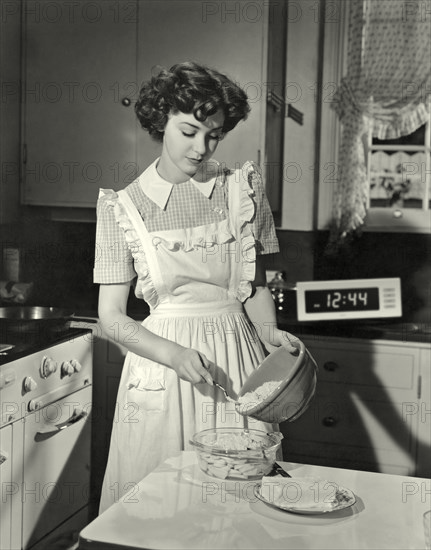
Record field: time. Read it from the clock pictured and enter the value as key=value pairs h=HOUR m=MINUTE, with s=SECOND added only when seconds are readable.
h=12 m=44
